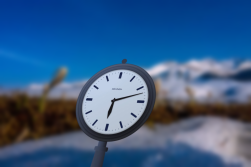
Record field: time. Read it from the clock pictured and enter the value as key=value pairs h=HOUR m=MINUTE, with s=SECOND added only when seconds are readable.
h=6 m=12
